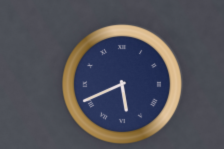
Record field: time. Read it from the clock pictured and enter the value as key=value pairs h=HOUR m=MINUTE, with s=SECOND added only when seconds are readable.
h=5 m=41
